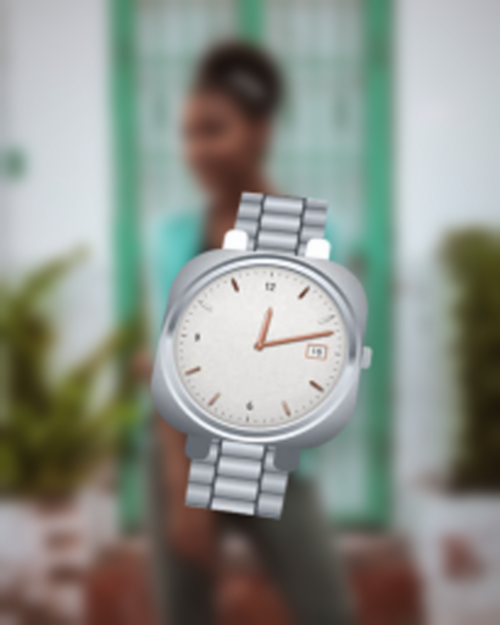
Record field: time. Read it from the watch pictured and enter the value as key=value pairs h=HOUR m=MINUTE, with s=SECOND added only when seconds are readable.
h=12 m=12
